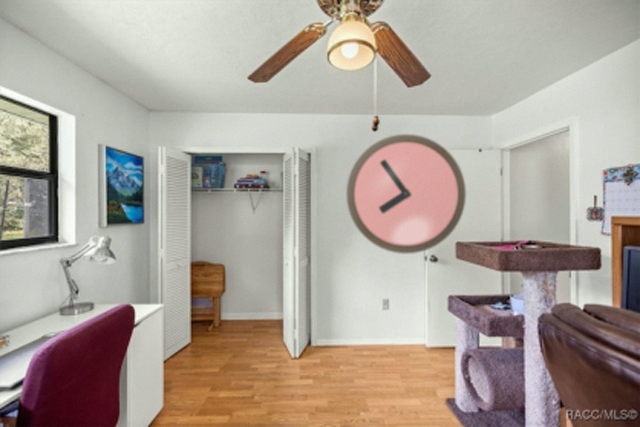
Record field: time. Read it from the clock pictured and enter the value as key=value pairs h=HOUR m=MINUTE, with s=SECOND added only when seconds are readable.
h=7 m=54
